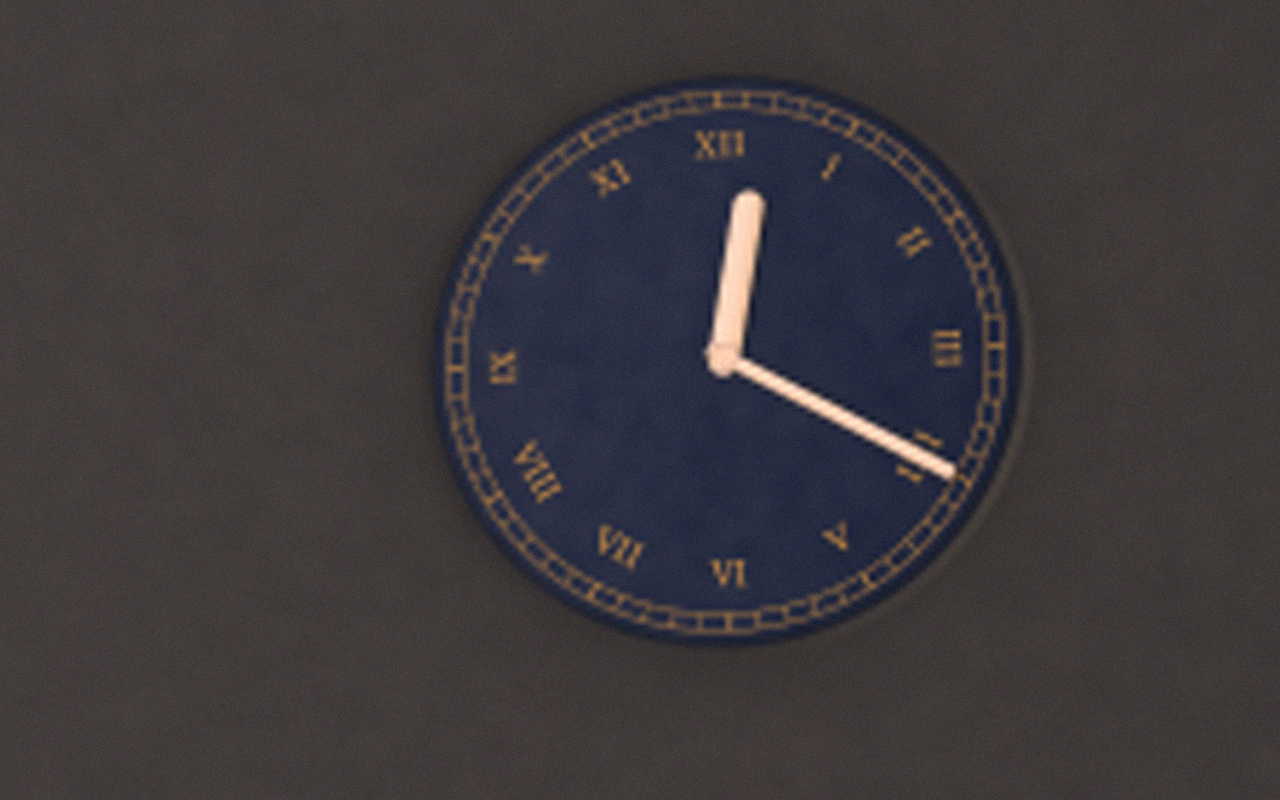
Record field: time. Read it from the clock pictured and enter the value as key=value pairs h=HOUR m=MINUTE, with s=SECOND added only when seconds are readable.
h=12 m=20
